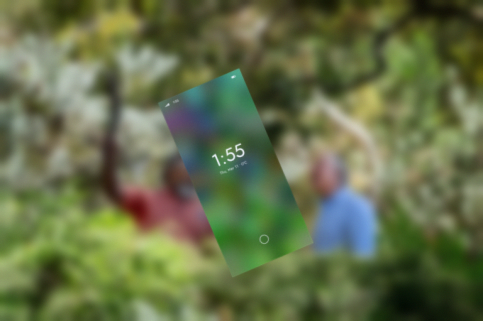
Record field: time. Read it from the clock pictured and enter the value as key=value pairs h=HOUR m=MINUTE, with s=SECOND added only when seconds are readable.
h=1 m=55
